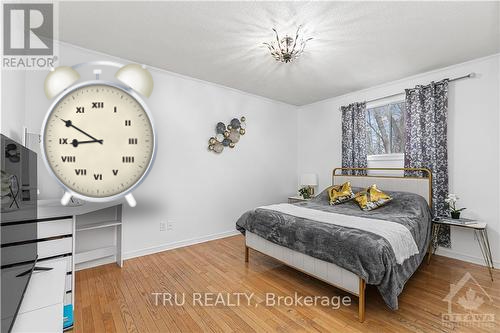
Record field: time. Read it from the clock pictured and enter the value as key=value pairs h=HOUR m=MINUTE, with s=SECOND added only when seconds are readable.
h=8 m=50
